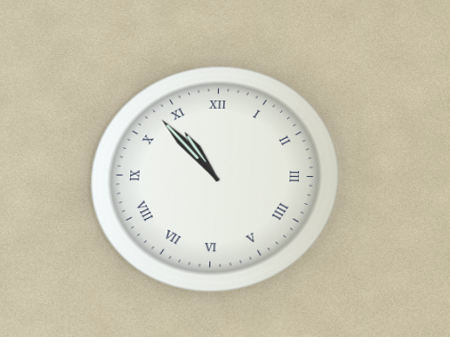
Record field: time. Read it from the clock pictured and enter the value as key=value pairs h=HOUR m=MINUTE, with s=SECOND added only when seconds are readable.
h=10 m=53
